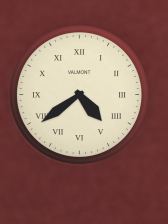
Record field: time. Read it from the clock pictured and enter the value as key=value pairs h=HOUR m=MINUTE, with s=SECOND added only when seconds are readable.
h=4 m=39
